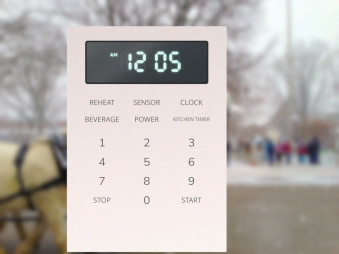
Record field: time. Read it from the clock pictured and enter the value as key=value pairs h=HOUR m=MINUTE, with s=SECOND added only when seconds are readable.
h=12 m=5
